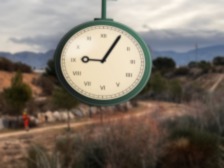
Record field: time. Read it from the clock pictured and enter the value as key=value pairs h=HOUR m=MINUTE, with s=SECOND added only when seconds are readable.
h=9 m=5
